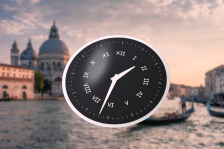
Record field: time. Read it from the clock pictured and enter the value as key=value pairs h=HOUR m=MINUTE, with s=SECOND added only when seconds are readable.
h=1 m=32
